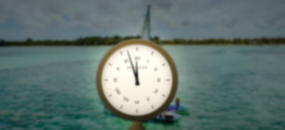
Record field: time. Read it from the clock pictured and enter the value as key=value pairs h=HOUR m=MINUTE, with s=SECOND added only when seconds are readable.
h=11 m=57
